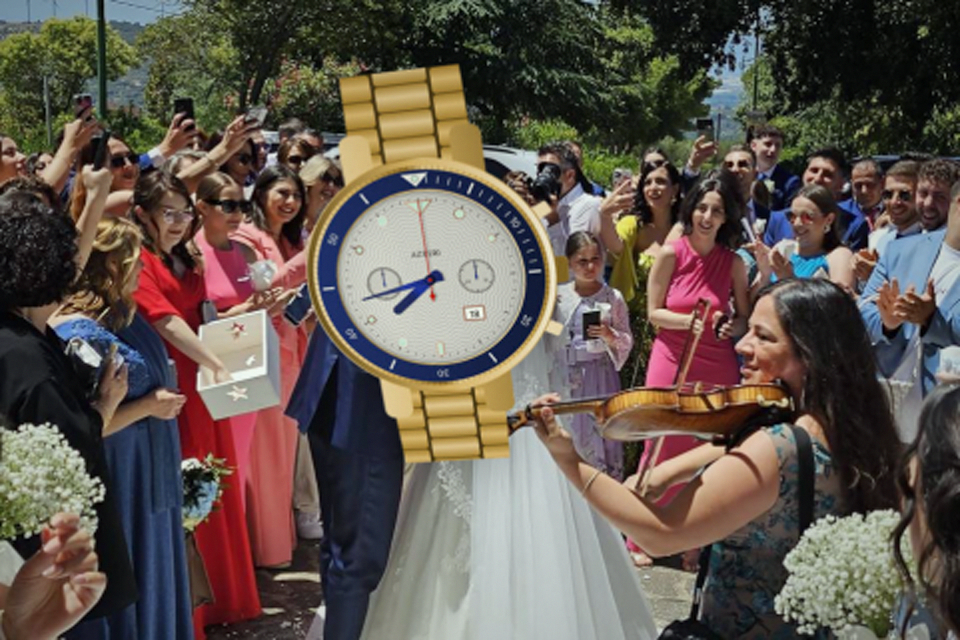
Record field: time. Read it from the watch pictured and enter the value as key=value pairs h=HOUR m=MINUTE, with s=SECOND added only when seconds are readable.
h=7 m=43
